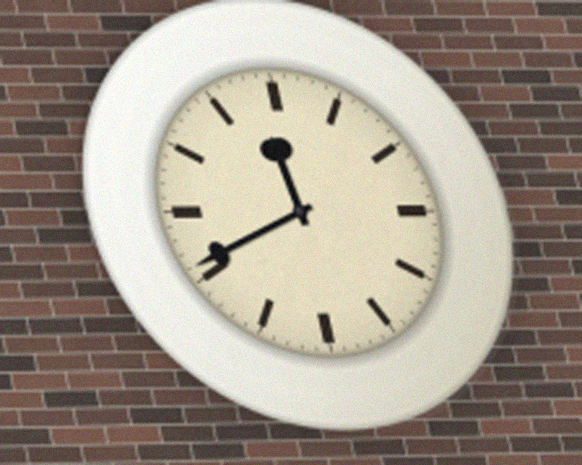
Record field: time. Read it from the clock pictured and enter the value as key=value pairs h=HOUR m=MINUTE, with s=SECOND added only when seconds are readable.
h=11 m=41
